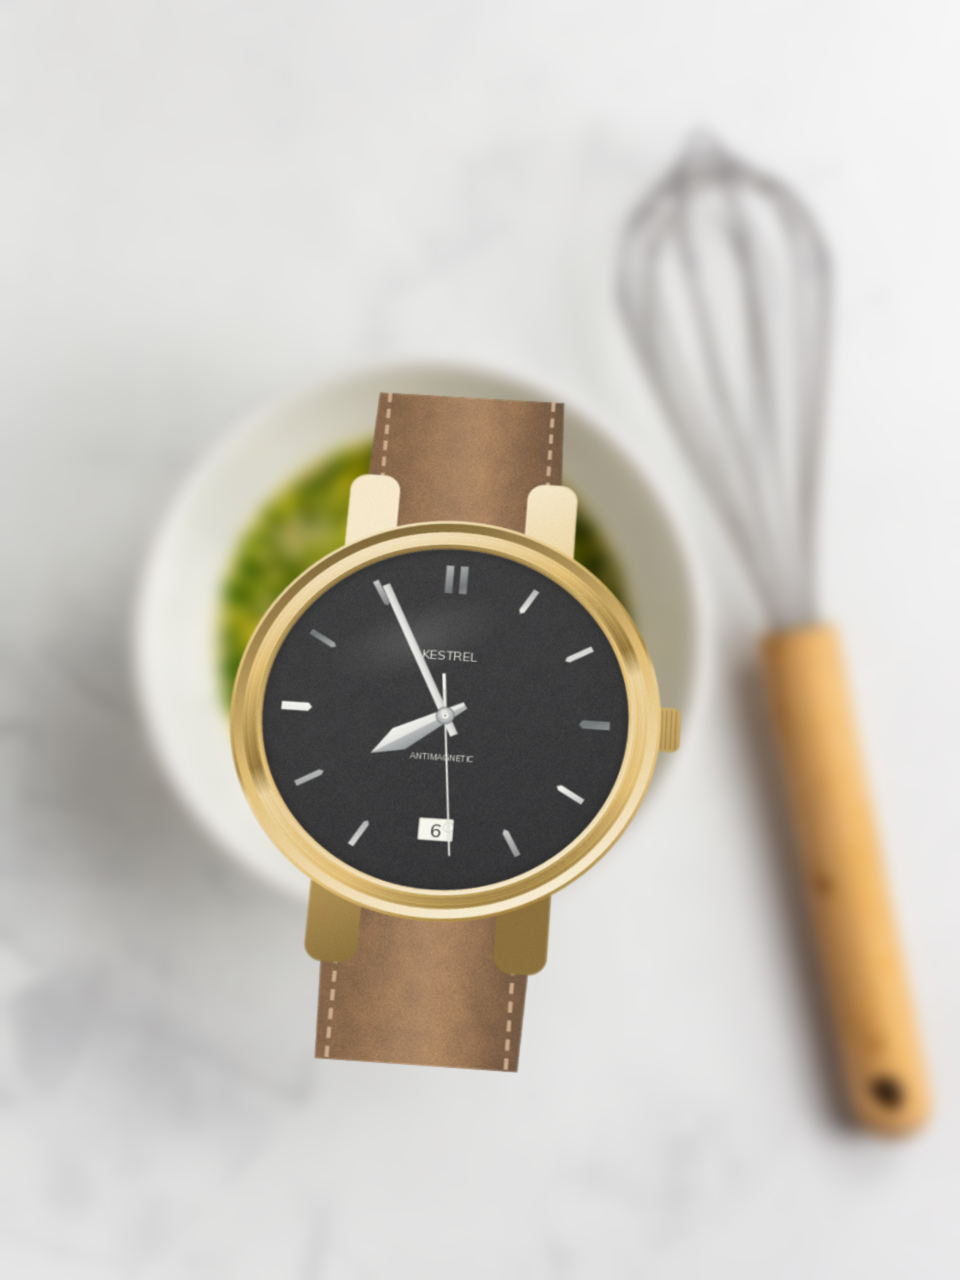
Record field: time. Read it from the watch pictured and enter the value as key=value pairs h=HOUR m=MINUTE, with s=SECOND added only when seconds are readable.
h=7 m=55 s=29
